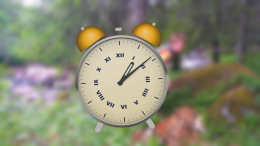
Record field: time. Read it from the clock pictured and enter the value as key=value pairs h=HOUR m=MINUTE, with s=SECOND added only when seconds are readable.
h=1 m=9
